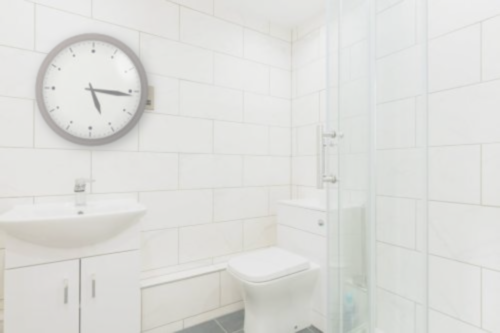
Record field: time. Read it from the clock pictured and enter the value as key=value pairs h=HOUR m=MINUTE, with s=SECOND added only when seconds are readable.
h=5 m=16
